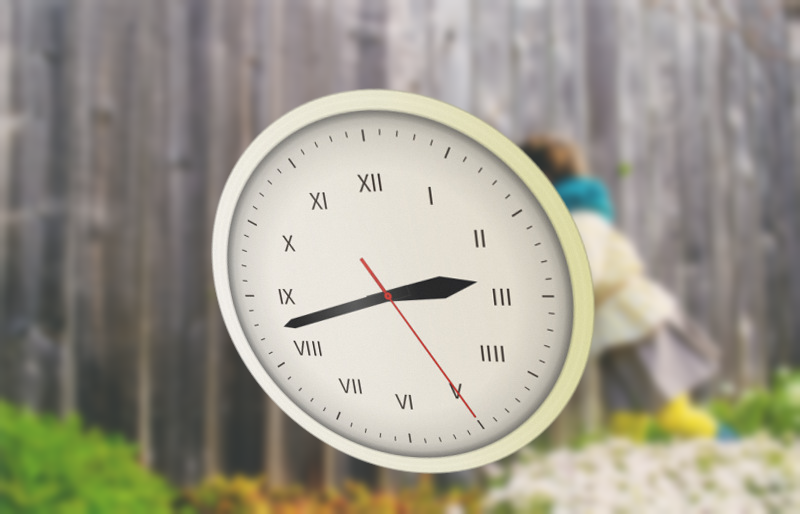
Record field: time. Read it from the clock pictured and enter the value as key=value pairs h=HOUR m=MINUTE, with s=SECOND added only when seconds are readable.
h=2 m=42 s=25
